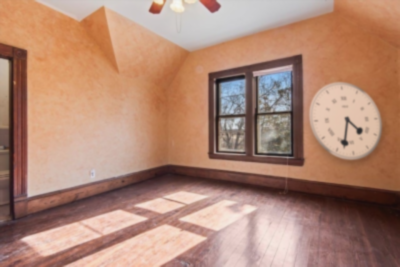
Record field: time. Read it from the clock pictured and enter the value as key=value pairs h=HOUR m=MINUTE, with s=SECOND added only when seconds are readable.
h=4 m=33
